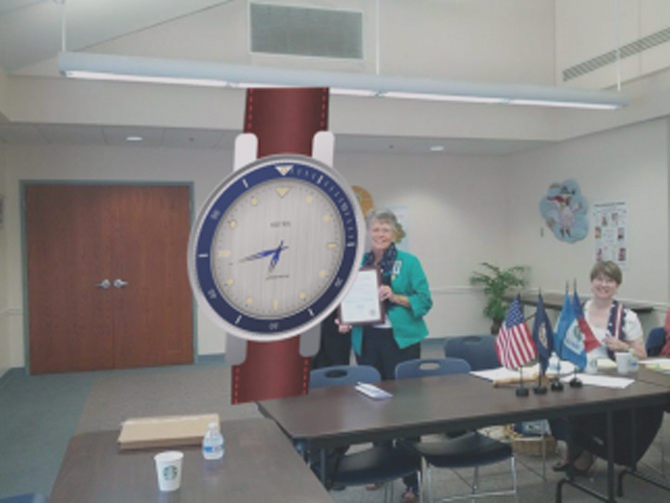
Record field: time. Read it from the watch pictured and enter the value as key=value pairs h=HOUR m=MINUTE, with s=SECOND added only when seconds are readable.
h=6 m=43
